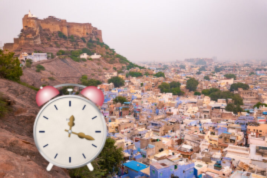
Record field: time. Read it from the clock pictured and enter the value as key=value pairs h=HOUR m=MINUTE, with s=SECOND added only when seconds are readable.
h=12 m=18
